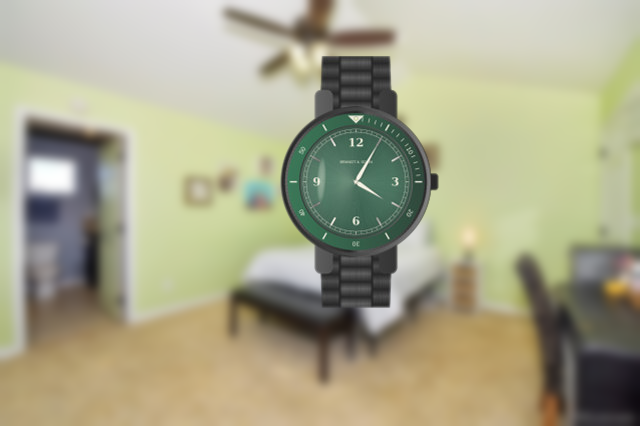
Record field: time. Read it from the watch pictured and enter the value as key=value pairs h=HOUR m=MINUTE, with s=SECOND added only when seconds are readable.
h=4 m=5
